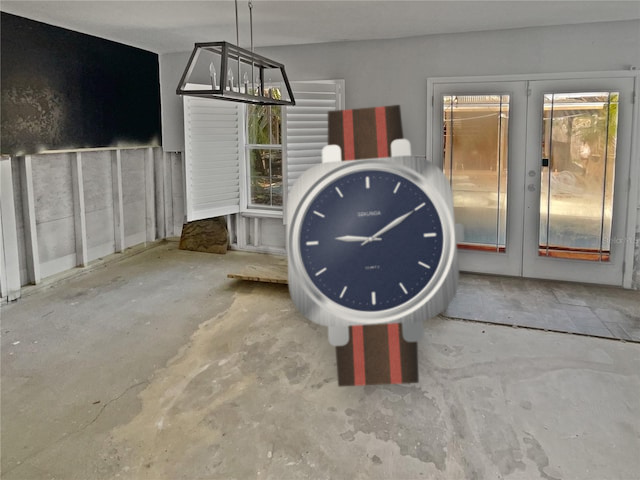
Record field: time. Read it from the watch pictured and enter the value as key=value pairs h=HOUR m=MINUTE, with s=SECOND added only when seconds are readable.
h=9 m=10
